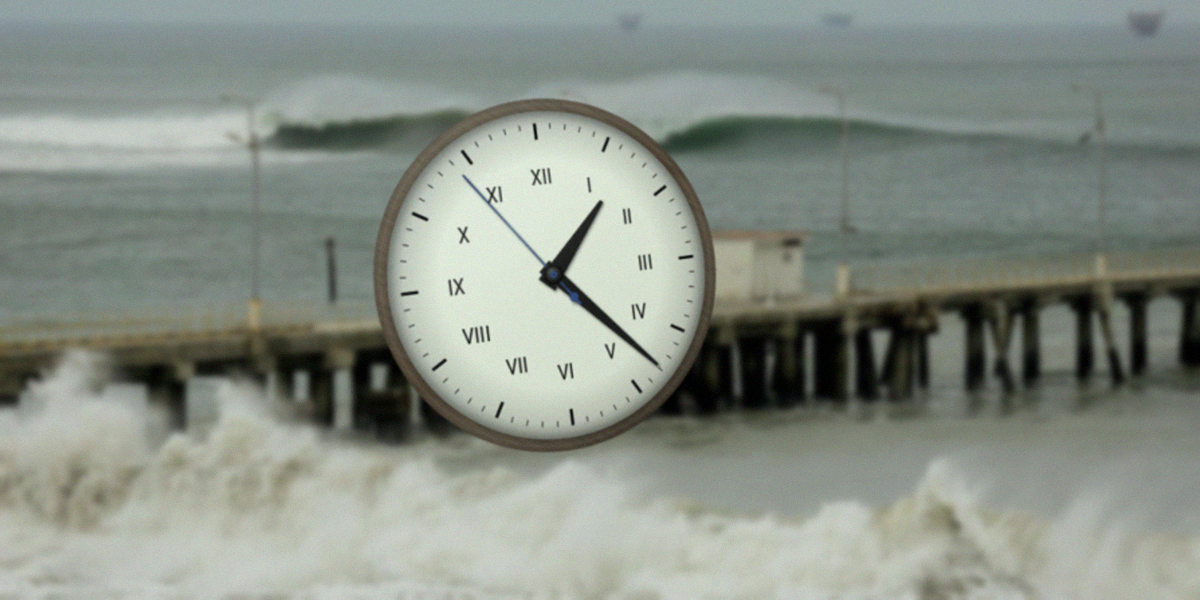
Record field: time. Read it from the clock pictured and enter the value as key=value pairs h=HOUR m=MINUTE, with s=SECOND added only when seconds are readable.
h=1 m=22 s=54
